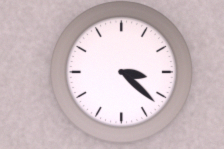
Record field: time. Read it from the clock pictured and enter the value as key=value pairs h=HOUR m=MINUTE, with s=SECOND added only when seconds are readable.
h=3 m=22
